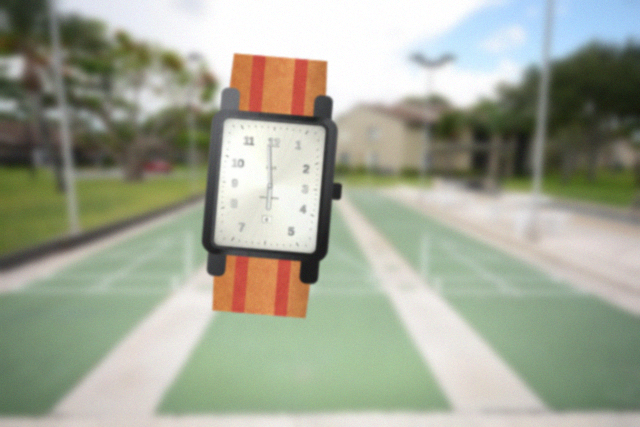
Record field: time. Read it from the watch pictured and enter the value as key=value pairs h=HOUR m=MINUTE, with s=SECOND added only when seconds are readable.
h=5 m=59
